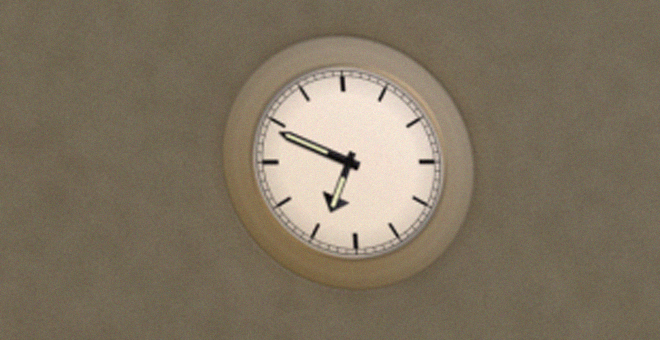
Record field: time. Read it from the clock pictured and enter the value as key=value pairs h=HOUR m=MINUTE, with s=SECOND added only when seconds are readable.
h=6 m=49
